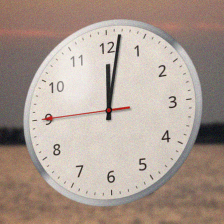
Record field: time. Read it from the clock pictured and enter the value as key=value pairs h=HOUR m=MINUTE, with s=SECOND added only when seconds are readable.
h=12 m=1 s=45
